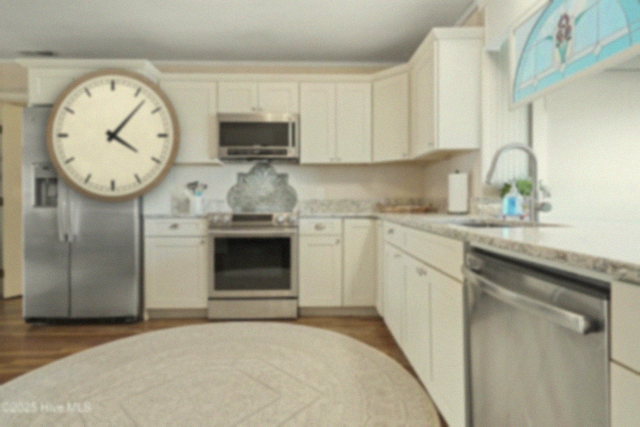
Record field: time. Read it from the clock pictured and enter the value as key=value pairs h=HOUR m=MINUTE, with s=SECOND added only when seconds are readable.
h=4 m=7
